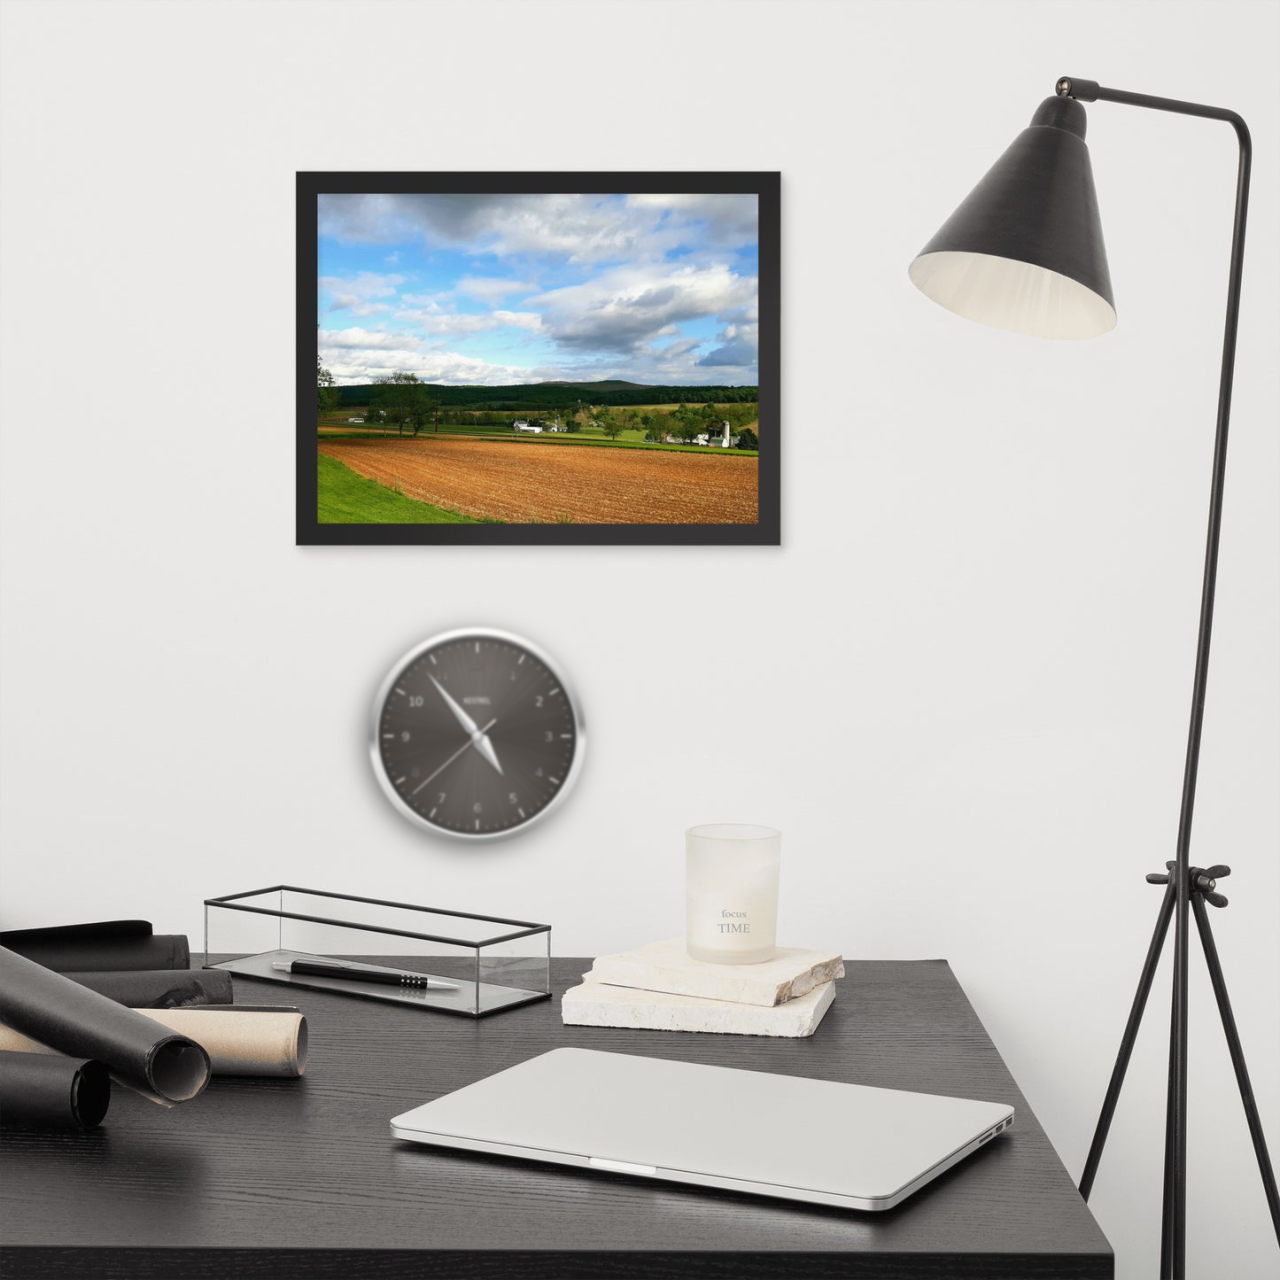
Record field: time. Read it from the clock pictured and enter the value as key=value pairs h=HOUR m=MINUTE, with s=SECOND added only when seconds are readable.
h=4 m=53 s=38
